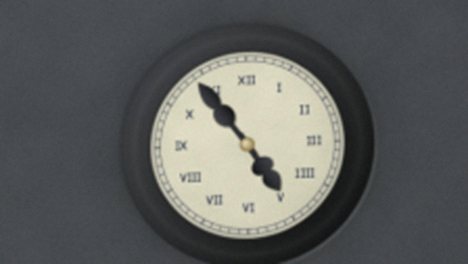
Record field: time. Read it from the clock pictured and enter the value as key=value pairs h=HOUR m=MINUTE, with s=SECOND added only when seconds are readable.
h=4 m=54
